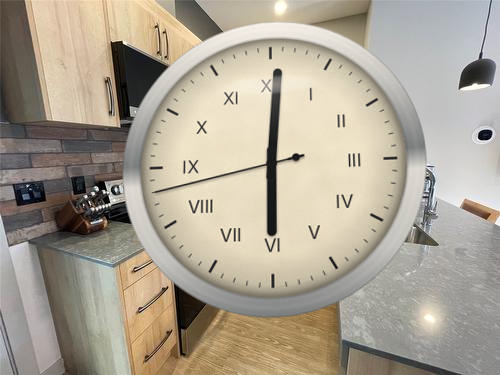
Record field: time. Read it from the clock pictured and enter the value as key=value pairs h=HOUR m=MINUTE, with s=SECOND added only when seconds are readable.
h=6 m=0 s=43
